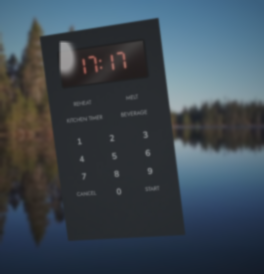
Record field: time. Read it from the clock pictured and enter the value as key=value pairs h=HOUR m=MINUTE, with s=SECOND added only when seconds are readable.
h=17 m=17
